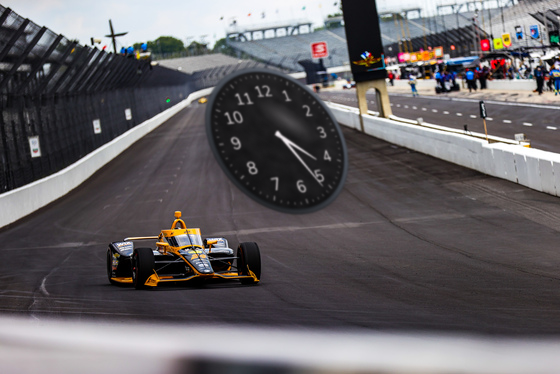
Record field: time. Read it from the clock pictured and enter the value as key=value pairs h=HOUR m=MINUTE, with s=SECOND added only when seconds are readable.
h=4 m=26
